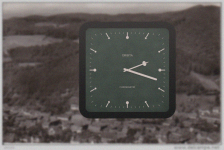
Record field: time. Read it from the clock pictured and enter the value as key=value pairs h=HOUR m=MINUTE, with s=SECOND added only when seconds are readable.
h=2 m=18
